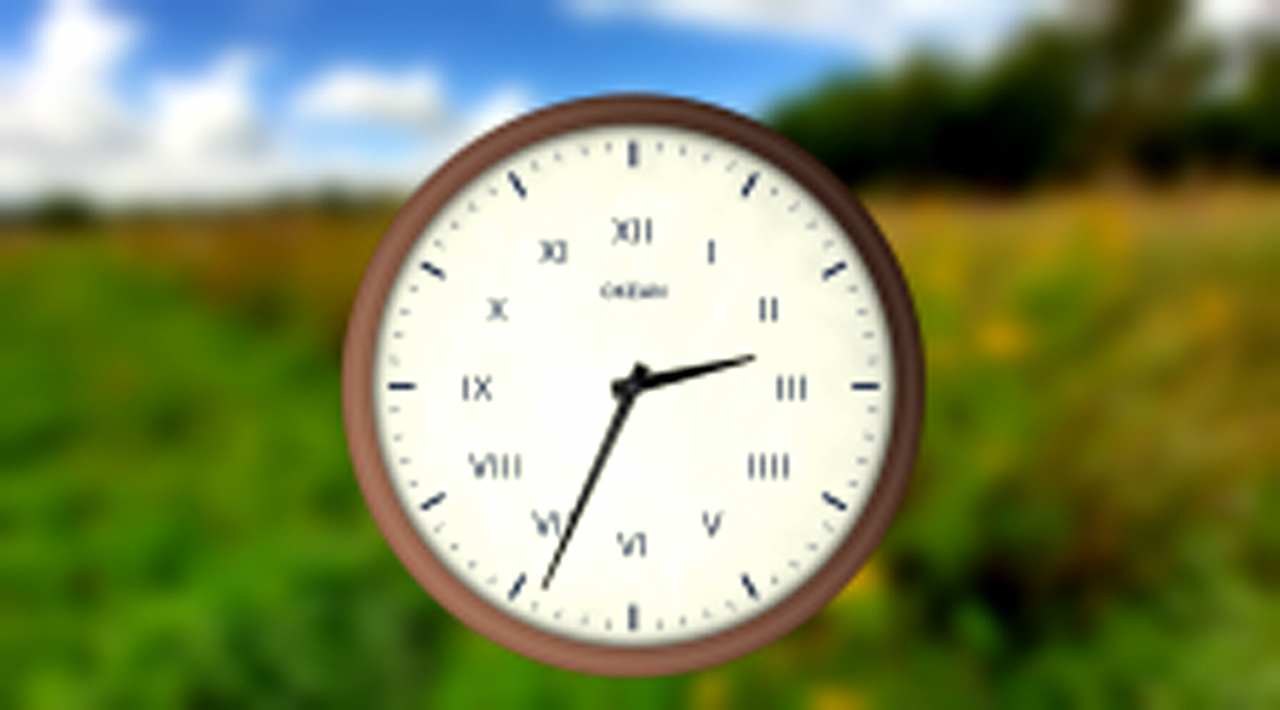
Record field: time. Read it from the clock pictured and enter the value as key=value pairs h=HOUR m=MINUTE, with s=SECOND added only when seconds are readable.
h=2 m=34
